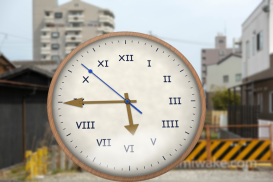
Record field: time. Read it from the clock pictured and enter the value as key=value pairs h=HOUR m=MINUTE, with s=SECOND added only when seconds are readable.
h=5 m=44 s=52
